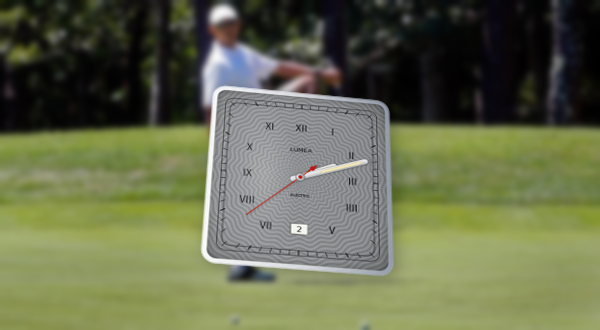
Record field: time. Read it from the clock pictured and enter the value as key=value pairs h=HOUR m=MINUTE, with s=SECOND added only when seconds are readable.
h=2 m=11 s=38
